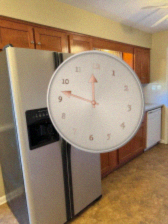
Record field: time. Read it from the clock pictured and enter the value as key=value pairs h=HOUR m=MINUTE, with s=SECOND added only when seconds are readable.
h=11 m=47
